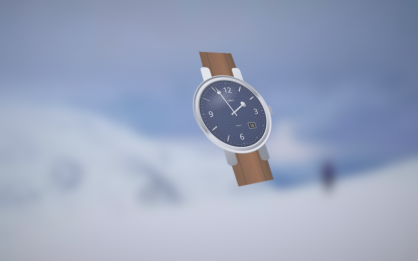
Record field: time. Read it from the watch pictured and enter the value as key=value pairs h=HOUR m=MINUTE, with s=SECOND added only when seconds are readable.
h=1 m=56
